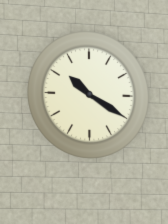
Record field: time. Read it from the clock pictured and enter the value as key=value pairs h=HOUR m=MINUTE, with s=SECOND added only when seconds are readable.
h=10 m=20
